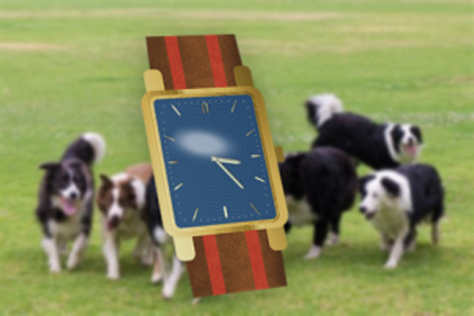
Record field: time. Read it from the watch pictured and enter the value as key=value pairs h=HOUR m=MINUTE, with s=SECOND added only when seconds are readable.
h=3 m=24
